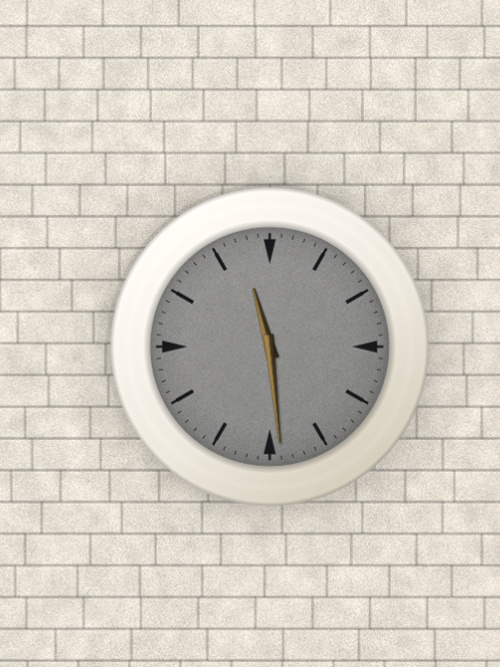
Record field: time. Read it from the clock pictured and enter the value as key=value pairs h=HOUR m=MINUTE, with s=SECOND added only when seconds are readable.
h=11 m=29
